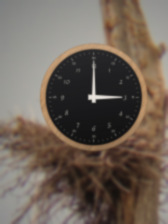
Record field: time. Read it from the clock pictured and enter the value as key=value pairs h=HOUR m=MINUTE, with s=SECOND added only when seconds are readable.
h=3 m=0
